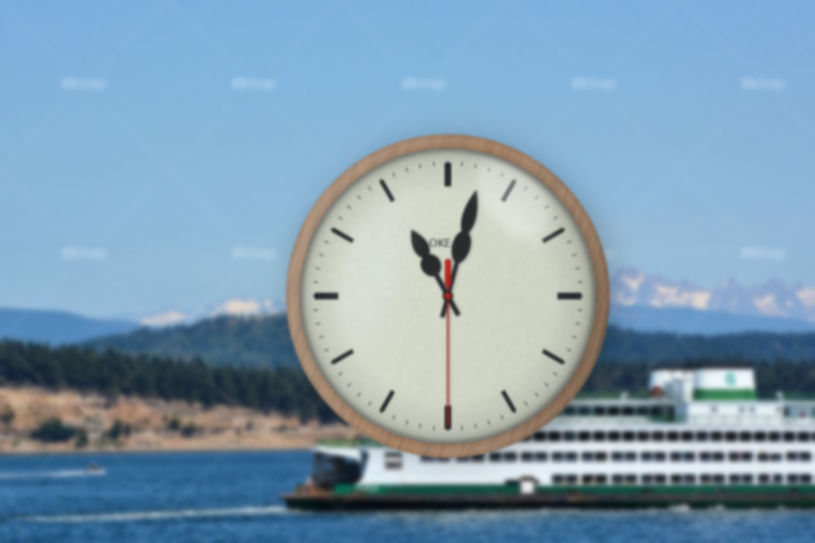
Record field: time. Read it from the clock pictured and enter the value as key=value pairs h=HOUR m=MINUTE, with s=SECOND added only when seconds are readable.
h=11 m=2 s=30
